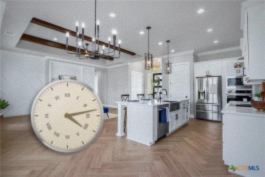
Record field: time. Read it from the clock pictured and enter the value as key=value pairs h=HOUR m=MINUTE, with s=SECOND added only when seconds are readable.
h=4 m=13
